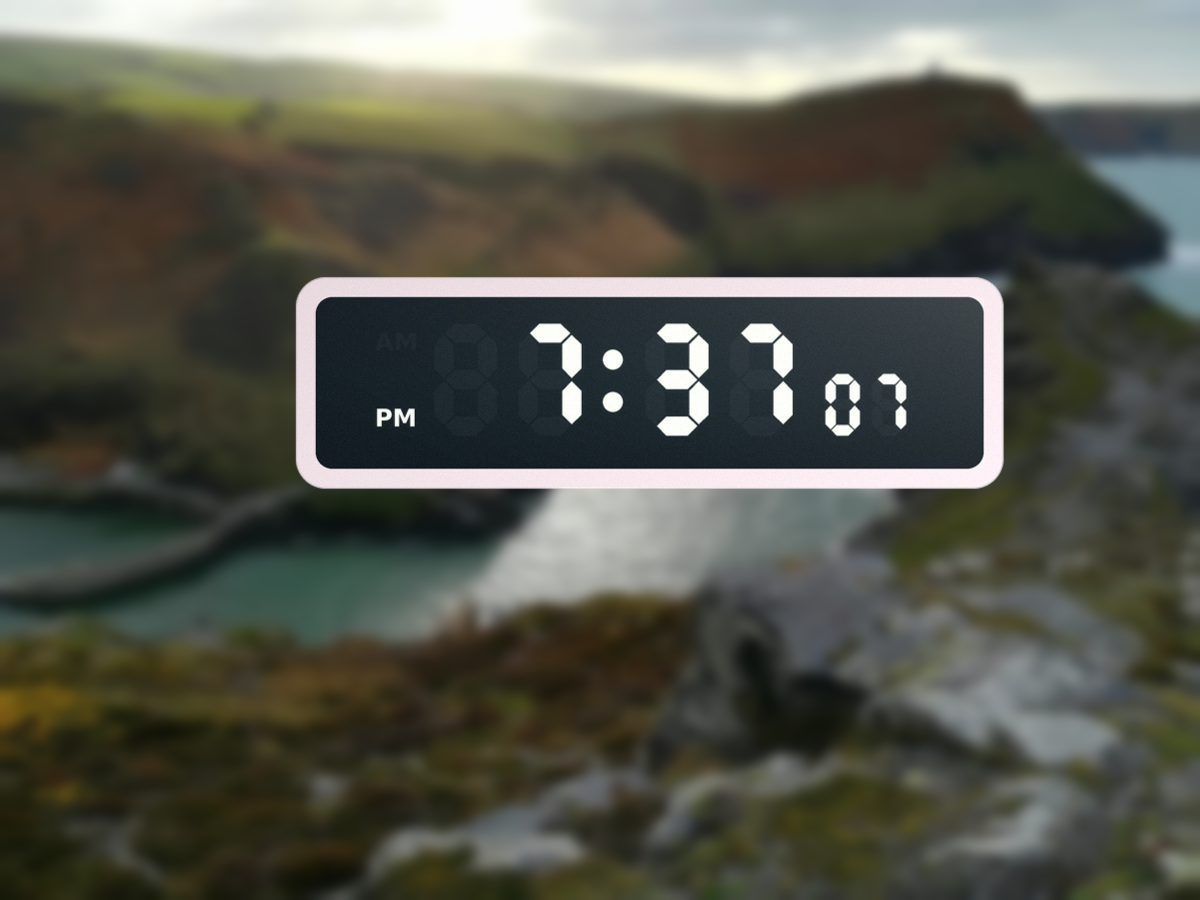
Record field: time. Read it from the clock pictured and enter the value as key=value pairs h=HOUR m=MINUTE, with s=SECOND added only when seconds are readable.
h=7 m=37 s=7
